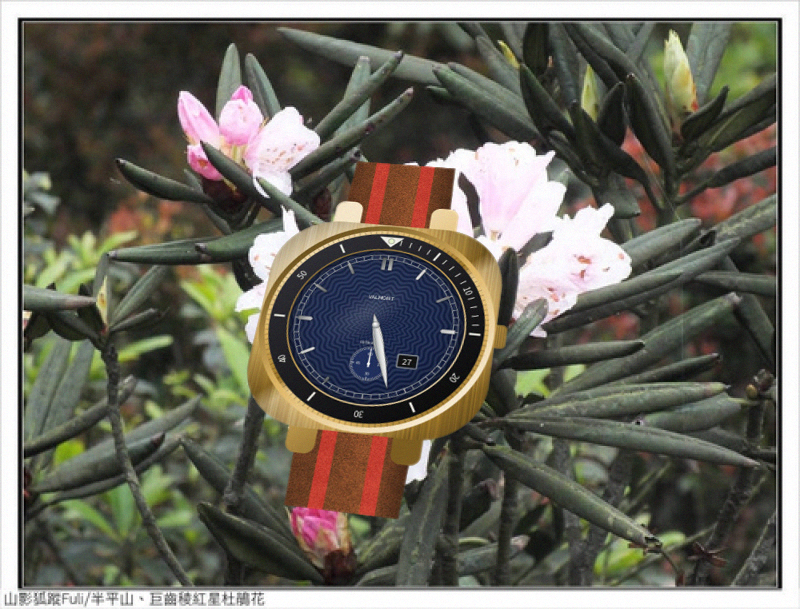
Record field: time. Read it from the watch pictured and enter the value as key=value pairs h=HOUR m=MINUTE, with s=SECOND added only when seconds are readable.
h=5 m=27
